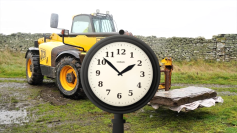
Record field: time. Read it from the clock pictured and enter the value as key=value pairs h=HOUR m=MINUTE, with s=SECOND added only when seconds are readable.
h=1 m=52
